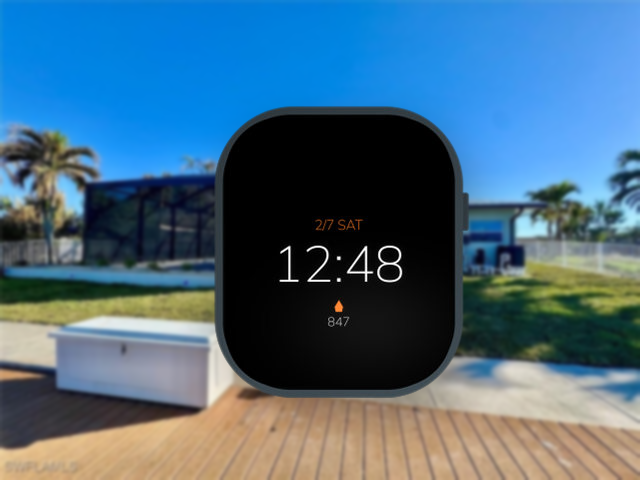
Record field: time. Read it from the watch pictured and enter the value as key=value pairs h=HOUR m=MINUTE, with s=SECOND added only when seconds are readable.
h=12 m=48
